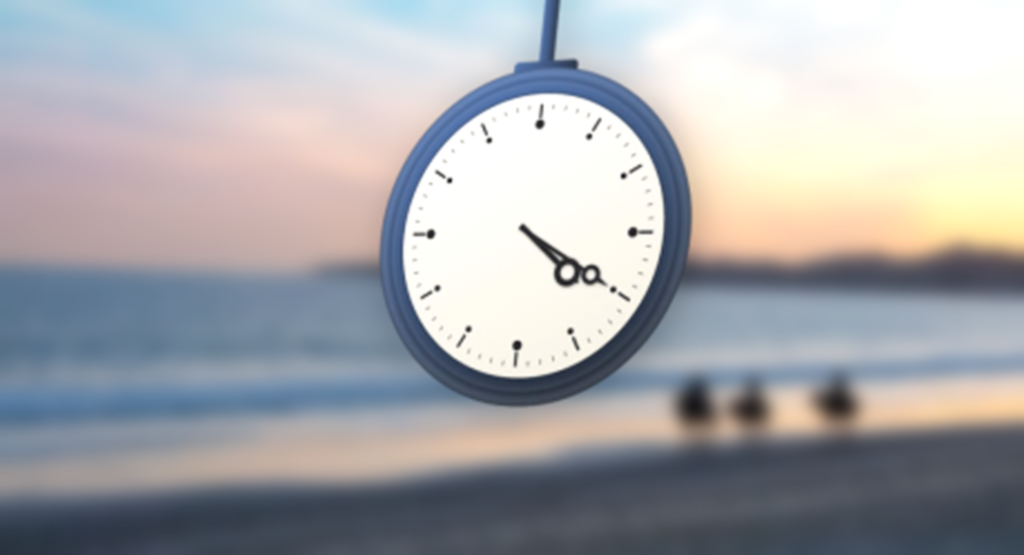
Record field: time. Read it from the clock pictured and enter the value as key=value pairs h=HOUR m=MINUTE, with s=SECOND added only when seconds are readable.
h=4 m=20
